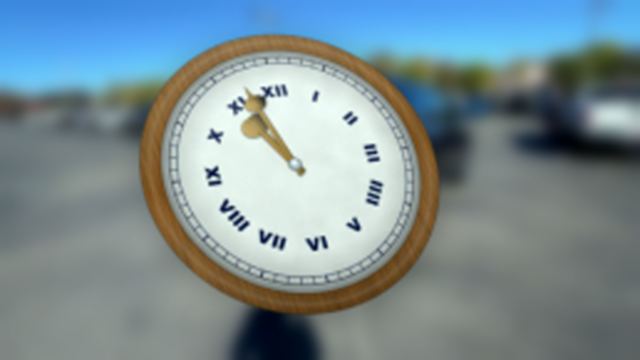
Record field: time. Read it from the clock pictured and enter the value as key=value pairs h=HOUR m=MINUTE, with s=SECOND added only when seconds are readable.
h=10 m=57
